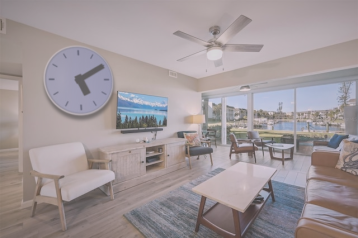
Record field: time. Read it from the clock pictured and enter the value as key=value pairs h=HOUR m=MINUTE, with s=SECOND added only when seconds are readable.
h=5 m=10
